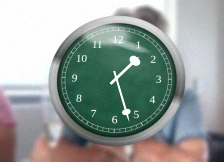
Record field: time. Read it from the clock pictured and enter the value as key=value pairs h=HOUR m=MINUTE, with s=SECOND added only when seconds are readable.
h=1 m=27
